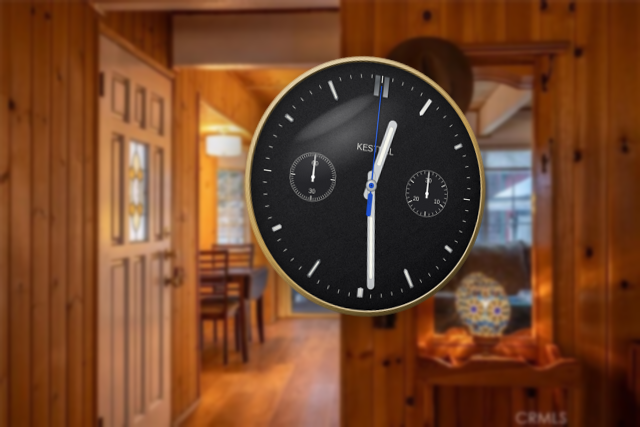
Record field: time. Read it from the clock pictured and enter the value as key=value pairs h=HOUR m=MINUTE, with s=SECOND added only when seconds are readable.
h=12 m=29
